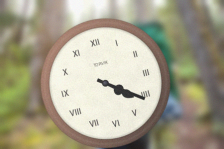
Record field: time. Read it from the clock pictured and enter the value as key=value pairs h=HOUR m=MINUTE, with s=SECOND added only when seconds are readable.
h=4 m=21
